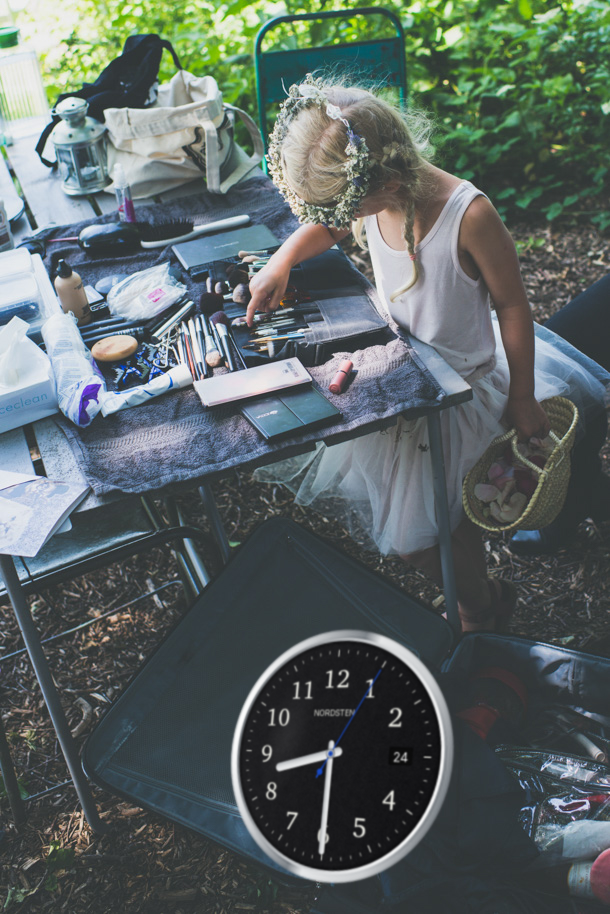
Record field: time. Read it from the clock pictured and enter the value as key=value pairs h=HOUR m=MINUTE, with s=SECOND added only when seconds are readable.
h=8 m=30 s=5
